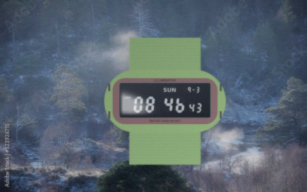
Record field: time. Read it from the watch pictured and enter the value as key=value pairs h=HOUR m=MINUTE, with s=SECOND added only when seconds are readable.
h=8 m=46 s=43
